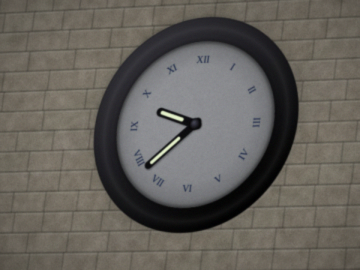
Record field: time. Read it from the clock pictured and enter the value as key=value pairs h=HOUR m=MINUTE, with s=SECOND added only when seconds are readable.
h=9 m=38
